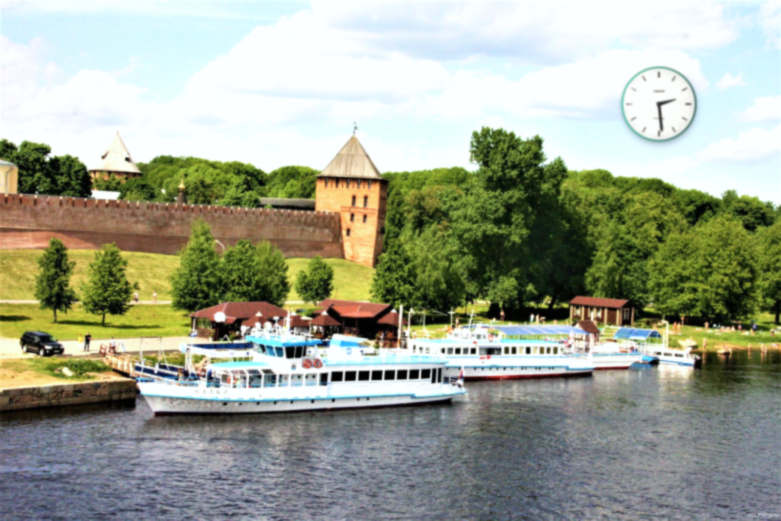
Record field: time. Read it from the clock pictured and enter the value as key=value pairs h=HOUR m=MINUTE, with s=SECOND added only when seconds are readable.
h=2 m=29
